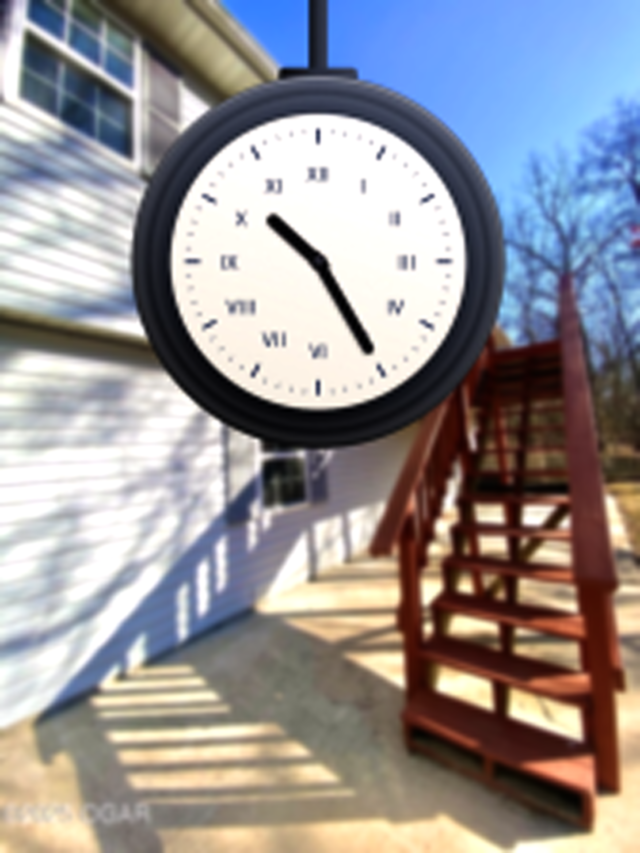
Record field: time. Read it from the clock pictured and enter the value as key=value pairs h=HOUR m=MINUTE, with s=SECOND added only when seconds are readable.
h=10 m=25
